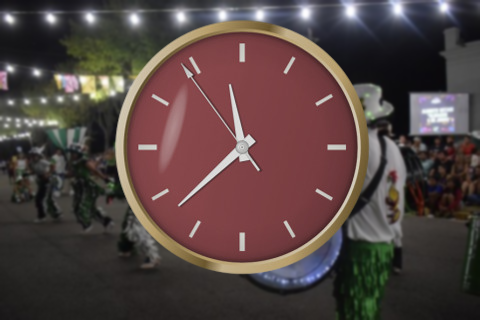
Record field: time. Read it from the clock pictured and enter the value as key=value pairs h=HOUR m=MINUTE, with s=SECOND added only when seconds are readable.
h=11 m=37 s=54
